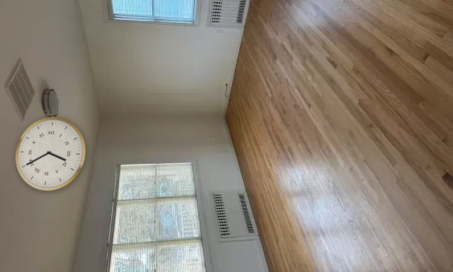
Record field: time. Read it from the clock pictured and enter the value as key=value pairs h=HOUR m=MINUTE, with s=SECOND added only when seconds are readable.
h=3 m=40
